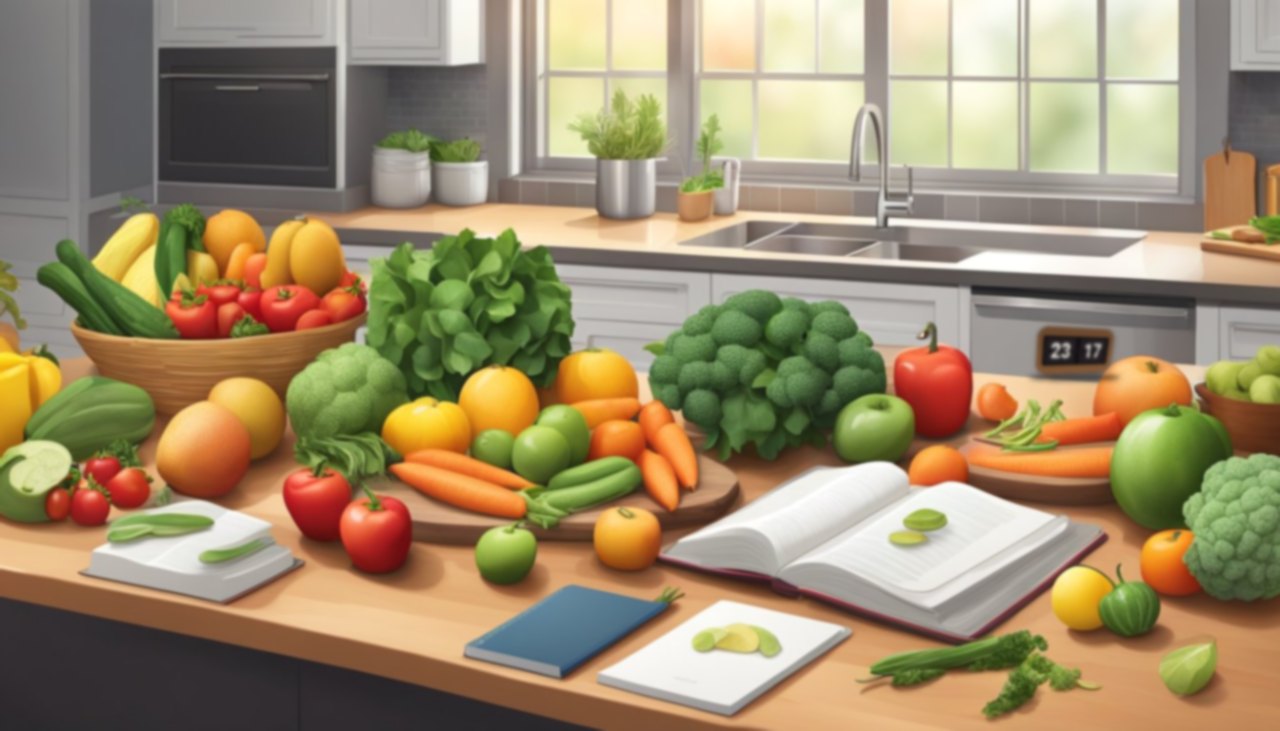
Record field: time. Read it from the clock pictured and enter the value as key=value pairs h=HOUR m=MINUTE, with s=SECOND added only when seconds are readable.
h=23 m=17
